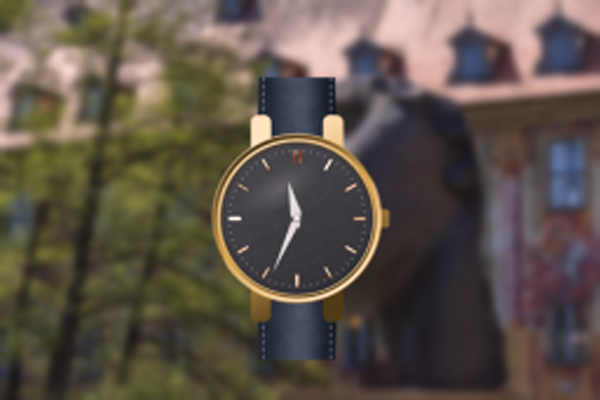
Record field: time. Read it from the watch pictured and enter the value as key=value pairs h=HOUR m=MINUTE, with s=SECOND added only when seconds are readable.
h=11 m=34
